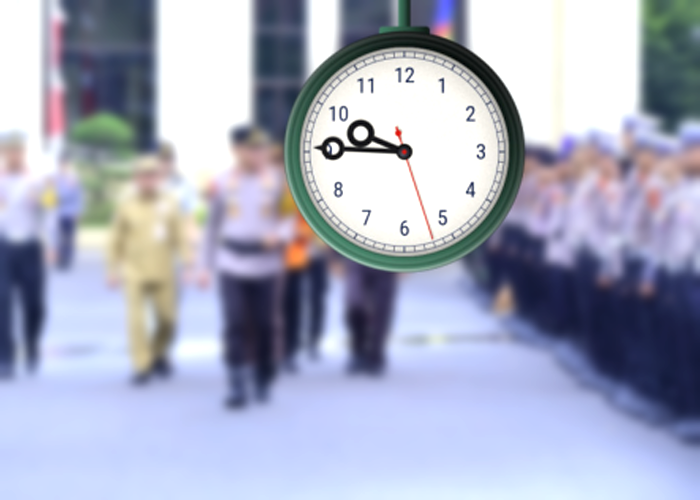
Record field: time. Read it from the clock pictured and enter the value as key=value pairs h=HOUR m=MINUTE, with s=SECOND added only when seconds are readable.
h=9 m=45 s=27
